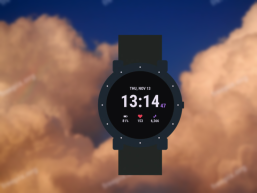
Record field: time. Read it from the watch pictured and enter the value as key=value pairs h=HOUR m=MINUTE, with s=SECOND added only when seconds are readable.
h=13 m=14
